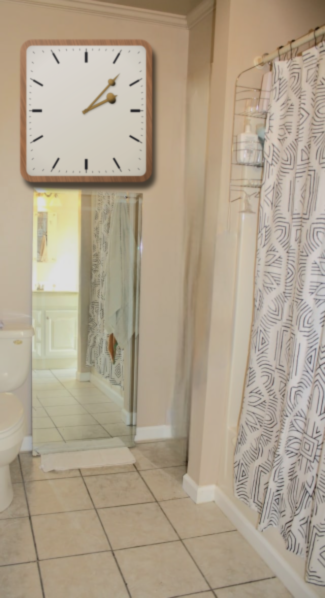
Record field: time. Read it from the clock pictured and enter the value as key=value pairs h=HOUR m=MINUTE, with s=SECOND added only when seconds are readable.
h=2 m=7
